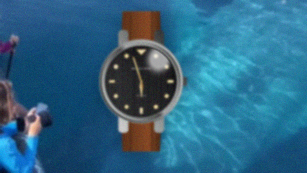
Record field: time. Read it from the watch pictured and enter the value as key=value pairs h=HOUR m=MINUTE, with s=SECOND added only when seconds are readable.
h=5 m=57
